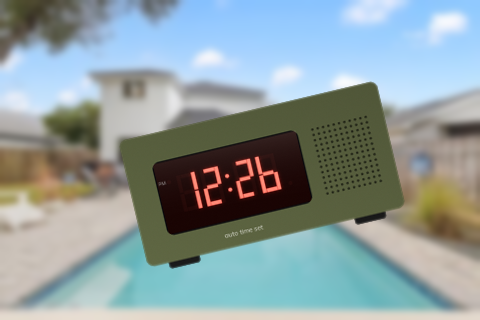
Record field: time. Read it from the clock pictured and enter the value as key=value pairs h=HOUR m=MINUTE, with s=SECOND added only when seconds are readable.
h=12 m=26
